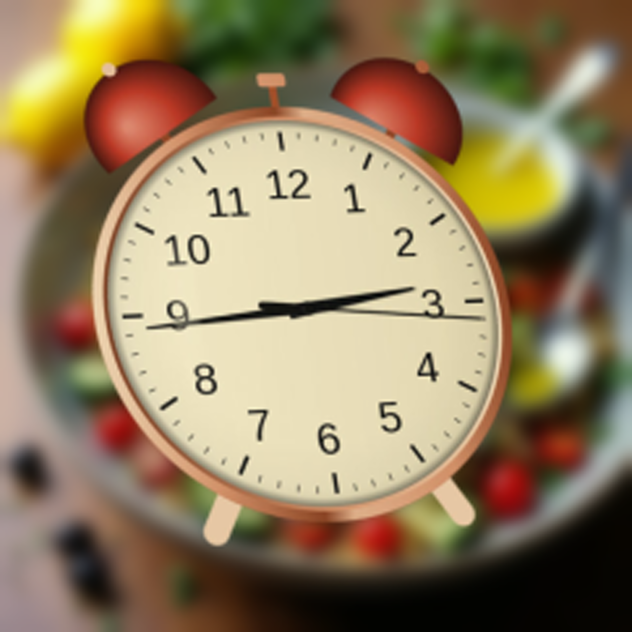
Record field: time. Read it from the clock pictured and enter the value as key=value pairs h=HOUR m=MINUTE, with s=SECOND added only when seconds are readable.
h=2 m=44 s=16
